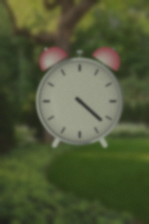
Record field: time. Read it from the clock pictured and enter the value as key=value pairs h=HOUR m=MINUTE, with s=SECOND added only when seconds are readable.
h=4 m=22
